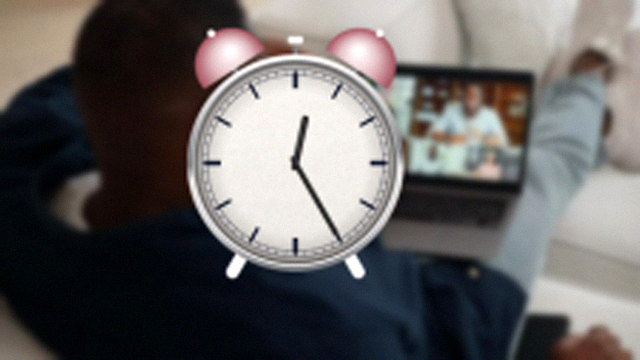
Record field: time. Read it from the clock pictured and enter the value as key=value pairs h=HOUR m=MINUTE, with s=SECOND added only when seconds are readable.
h=12 m=25
